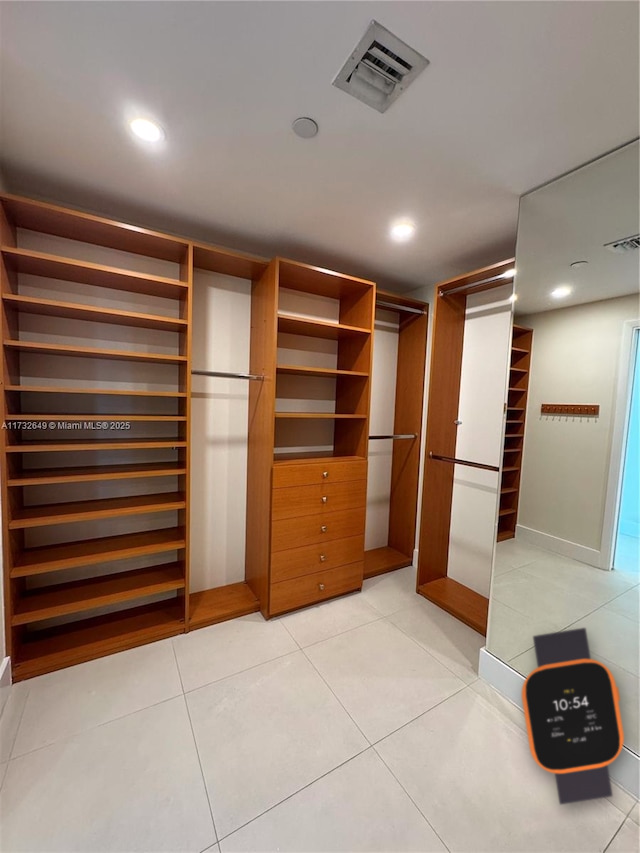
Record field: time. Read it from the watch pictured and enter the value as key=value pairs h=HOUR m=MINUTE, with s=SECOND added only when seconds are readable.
h=10 m=54
